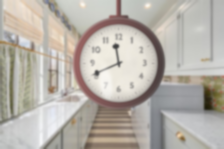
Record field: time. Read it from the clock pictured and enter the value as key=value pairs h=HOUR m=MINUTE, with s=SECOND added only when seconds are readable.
h=11 m=41
